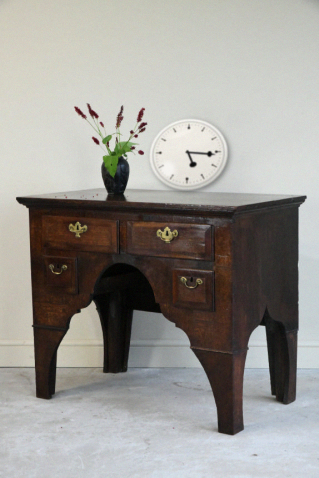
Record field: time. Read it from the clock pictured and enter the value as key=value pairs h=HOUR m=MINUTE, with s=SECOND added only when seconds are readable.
h=5 m=16
